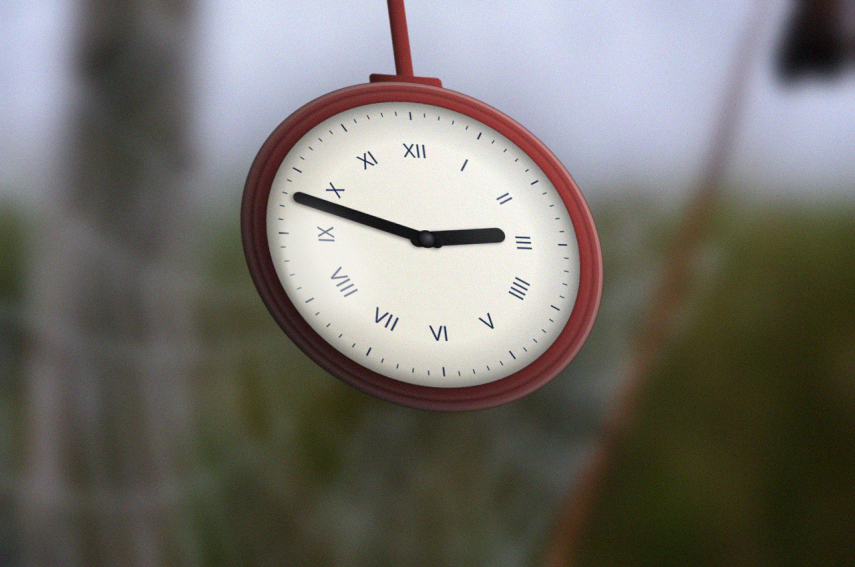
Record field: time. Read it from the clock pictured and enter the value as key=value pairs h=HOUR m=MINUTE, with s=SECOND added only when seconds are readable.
h=2 m=48
